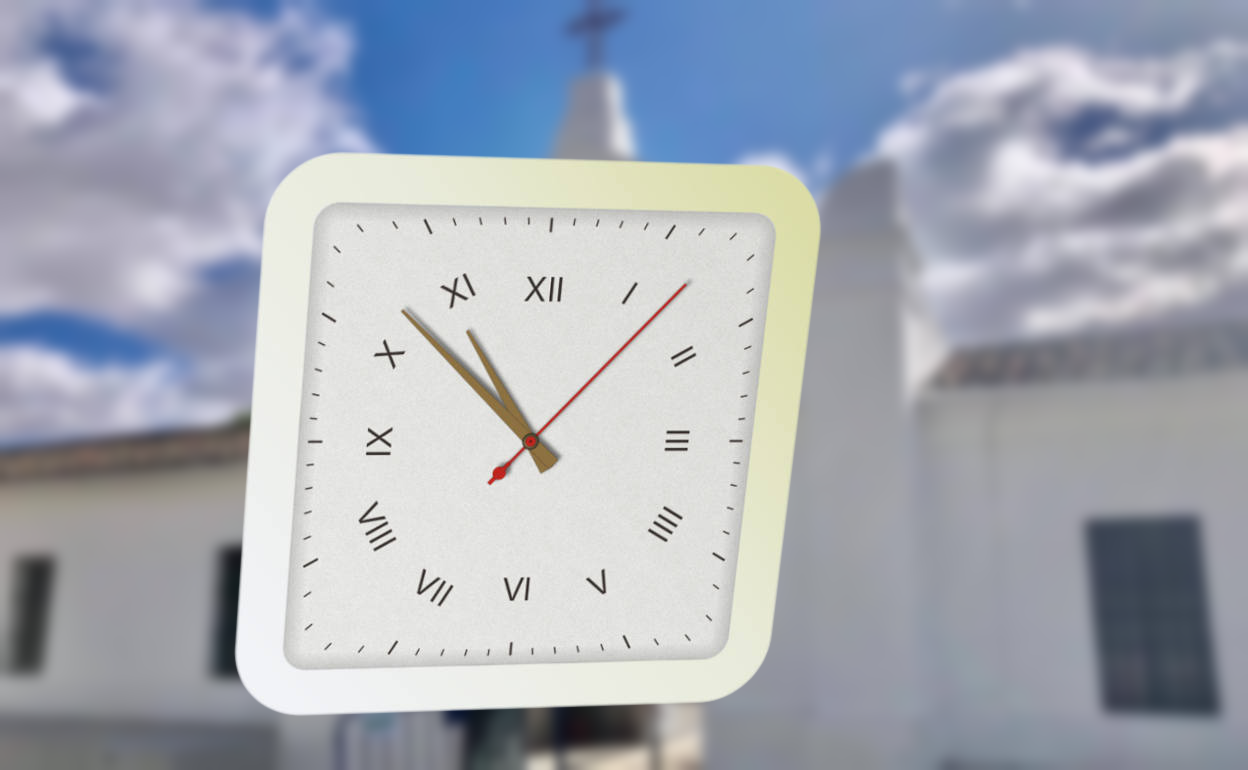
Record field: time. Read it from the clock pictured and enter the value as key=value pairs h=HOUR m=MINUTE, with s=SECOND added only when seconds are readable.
h=10 m=52 s=7
